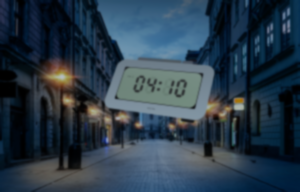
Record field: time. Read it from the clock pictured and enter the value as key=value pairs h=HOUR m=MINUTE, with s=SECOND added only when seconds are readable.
h=4 m=10
